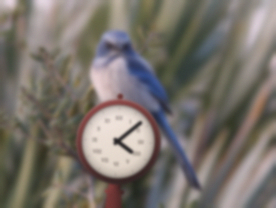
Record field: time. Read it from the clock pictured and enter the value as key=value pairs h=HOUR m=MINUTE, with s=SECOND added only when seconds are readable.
h=4 m=8
